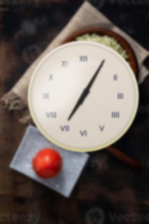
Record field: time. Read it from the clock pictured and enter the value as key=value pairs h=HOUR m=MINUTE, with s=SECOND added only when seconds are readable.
h=7 m=5
